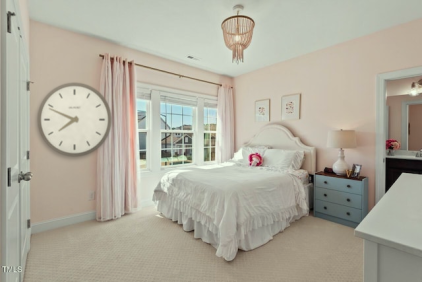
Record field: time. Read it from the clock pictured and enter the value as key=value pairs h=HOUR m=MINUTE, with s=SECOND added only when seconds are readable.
h=7 m=49
